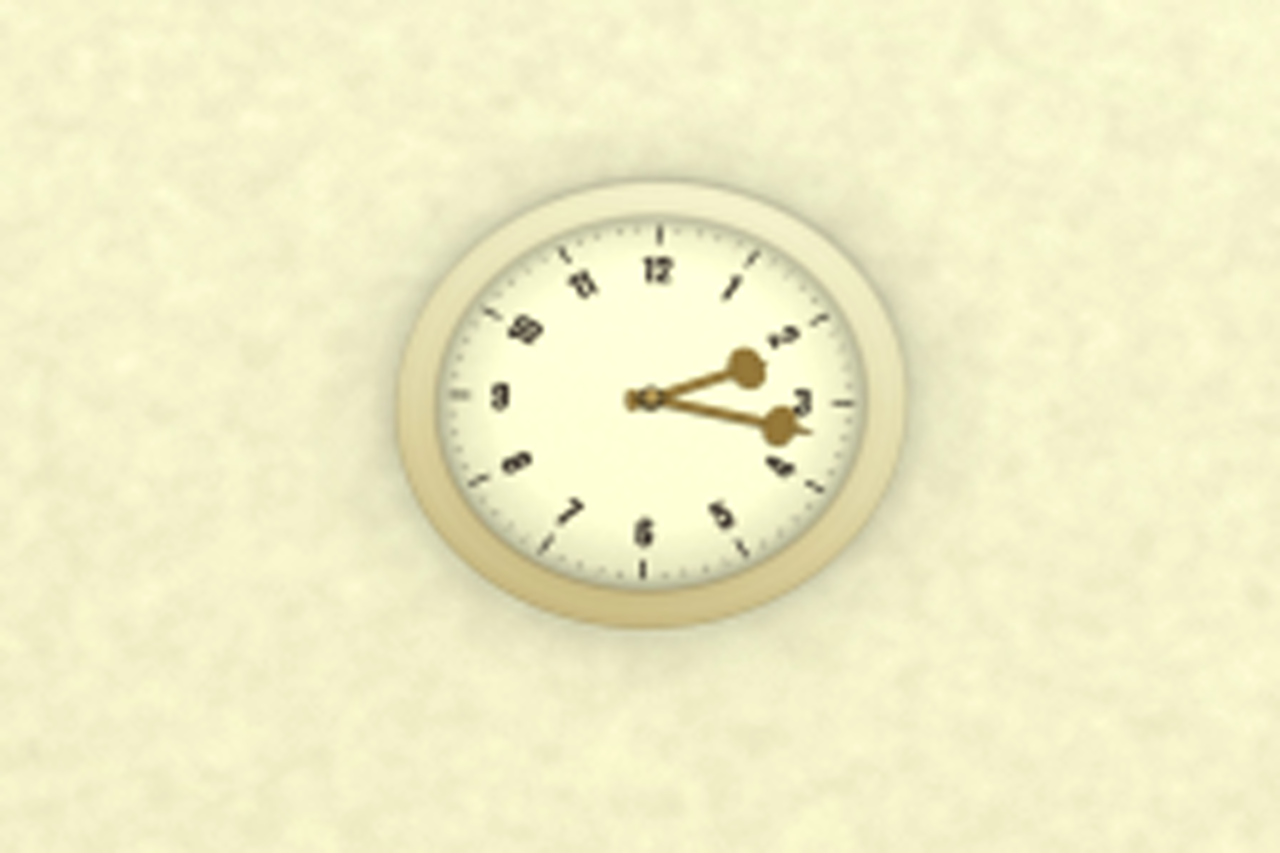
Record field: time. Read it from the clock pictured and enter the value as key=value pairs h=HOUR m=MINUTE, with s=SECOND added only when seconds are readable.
h=2 m=17
